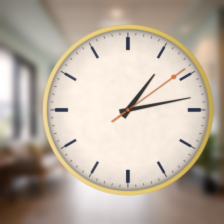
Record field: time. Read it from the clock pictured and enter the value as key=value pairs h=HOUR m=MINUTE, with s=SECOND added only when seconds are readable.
h=1 m=13 s=9
